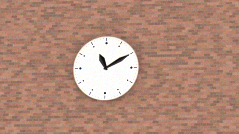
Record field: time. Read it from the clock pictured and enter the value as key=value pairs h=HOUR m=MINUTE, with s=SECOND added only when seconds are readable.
h=11 m=10
